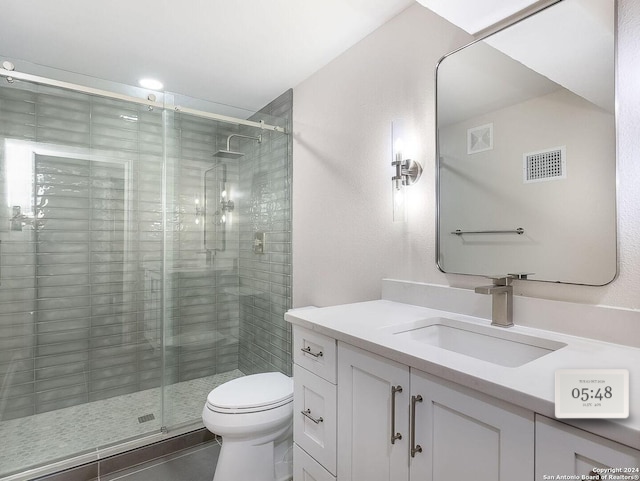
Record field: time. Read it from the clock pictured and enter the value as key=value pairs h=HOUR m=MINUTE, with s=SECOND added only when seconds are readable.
h=5 m=48
